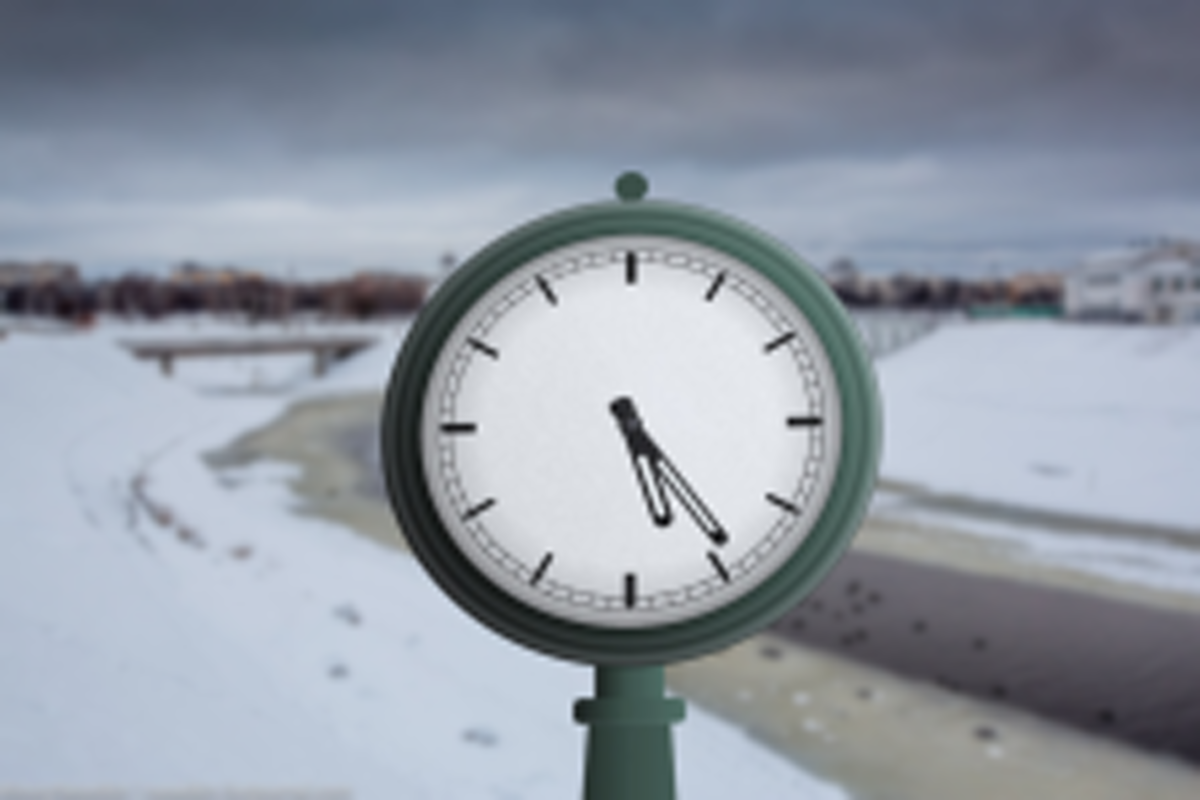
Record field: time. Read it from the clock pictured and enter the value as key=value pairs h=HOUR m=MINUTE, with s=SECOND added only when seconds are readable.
h=5 m=24
